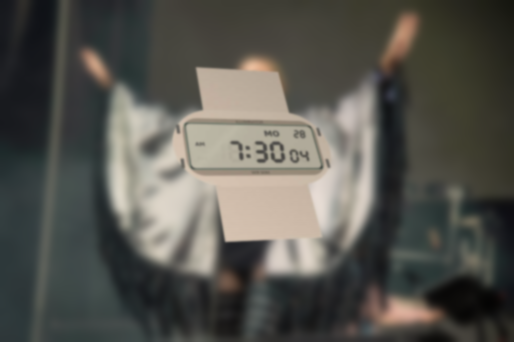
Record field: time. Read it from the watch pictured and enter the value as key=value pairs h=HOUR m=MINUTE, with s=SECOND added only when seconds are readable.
h=7 m=30 s=4
